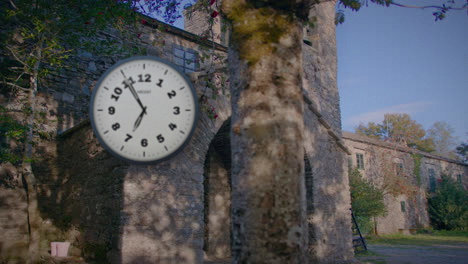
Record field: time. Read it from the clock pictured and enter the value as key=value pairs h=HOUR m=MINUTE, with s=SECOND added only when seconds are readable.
h=6 m=55
